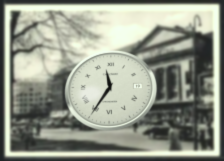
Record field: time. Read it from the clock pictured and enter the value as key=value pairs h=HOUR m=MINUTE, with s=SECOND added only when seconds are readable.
h=11 m=35
